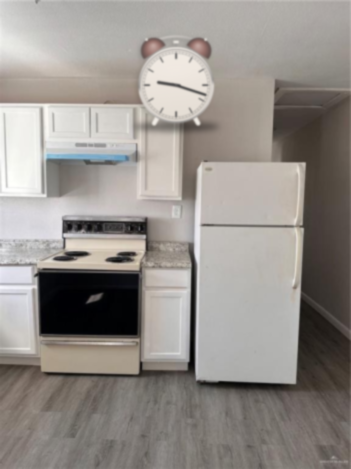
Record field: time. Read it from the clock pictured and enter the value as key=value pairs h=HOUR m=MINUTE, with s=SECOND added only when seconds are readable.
h=9 m=18
